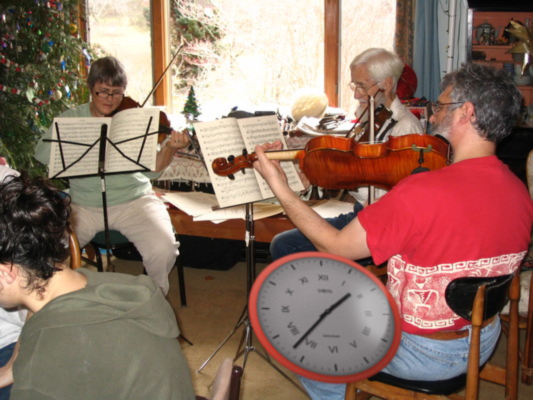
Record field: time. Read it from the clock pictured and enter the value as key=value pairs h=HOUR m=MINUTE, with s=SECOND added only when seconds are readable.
h=1 m=37
